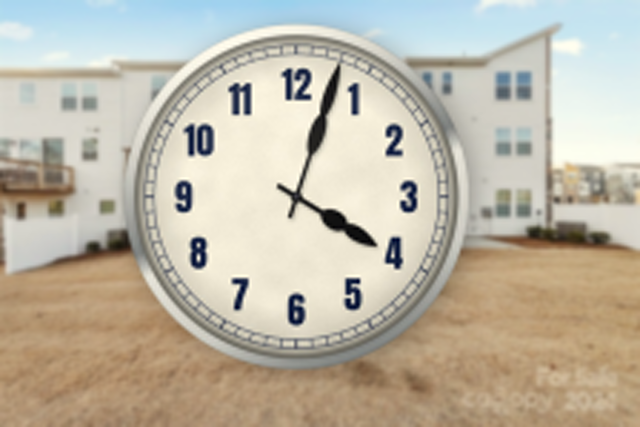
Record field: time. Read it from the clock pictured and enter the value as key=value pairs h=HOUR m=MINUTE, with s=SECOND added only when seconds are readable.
h=4 m=3
